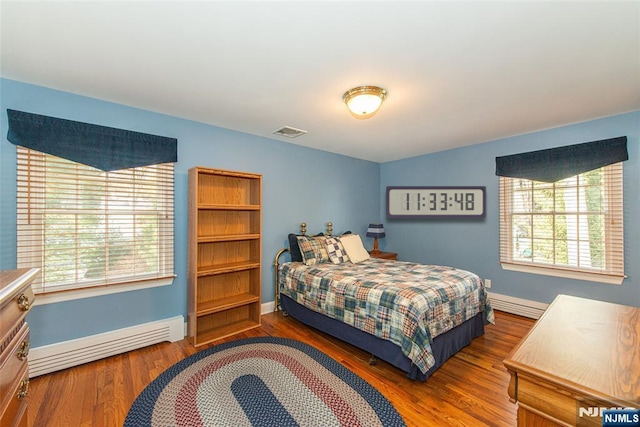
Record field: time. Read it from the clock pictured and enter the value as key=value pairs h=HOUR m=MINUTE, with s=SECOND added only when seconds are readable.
h=11 m=33 s=48
